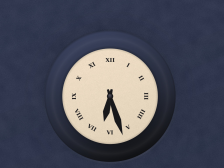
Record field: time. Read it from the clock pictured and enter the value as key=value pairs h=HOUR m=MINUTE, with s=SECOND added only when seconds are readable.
h=6 m=27
